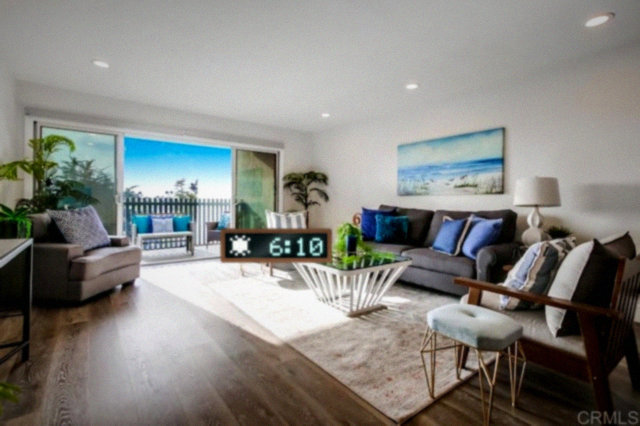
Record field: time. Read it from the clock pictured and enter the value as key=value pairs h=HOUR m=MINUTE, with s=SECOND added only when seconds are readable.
h=6 m=10
